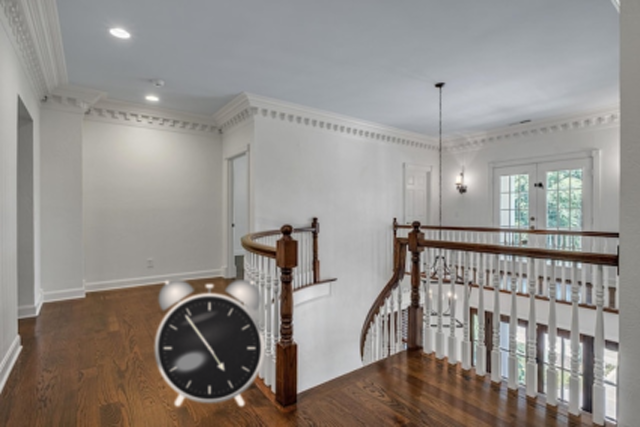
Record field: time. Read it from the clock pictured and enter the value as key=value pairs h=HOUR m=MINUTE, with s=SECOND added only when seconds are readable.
h=4 m=54
